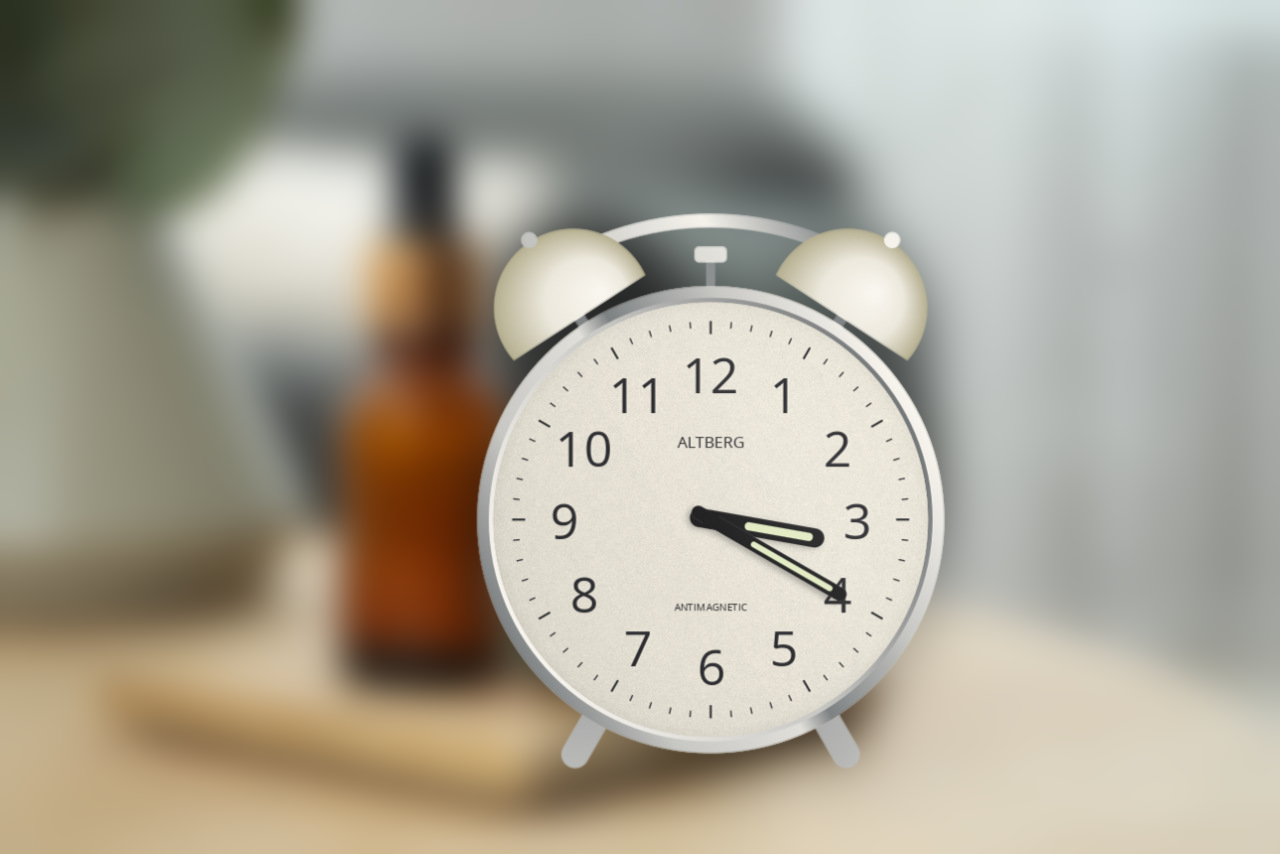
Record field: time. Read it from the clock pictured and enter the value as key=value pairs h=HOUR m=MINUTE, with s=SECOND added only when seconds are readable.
h=3 m=20
